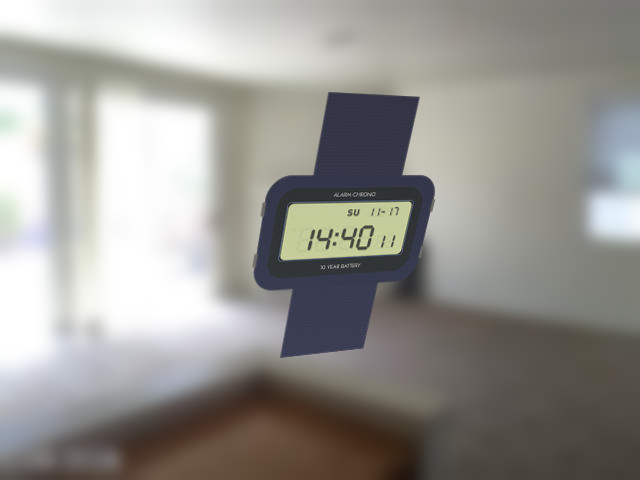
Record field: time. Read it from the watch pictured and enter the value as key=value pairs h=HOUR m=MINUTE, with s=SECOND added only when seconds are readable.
h=14 m=40 s=11
